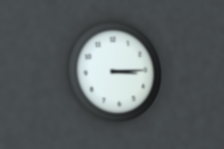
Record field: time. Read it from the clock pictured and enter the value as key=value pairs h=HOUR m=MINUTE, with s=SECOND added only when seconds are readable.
h=3 m=15
